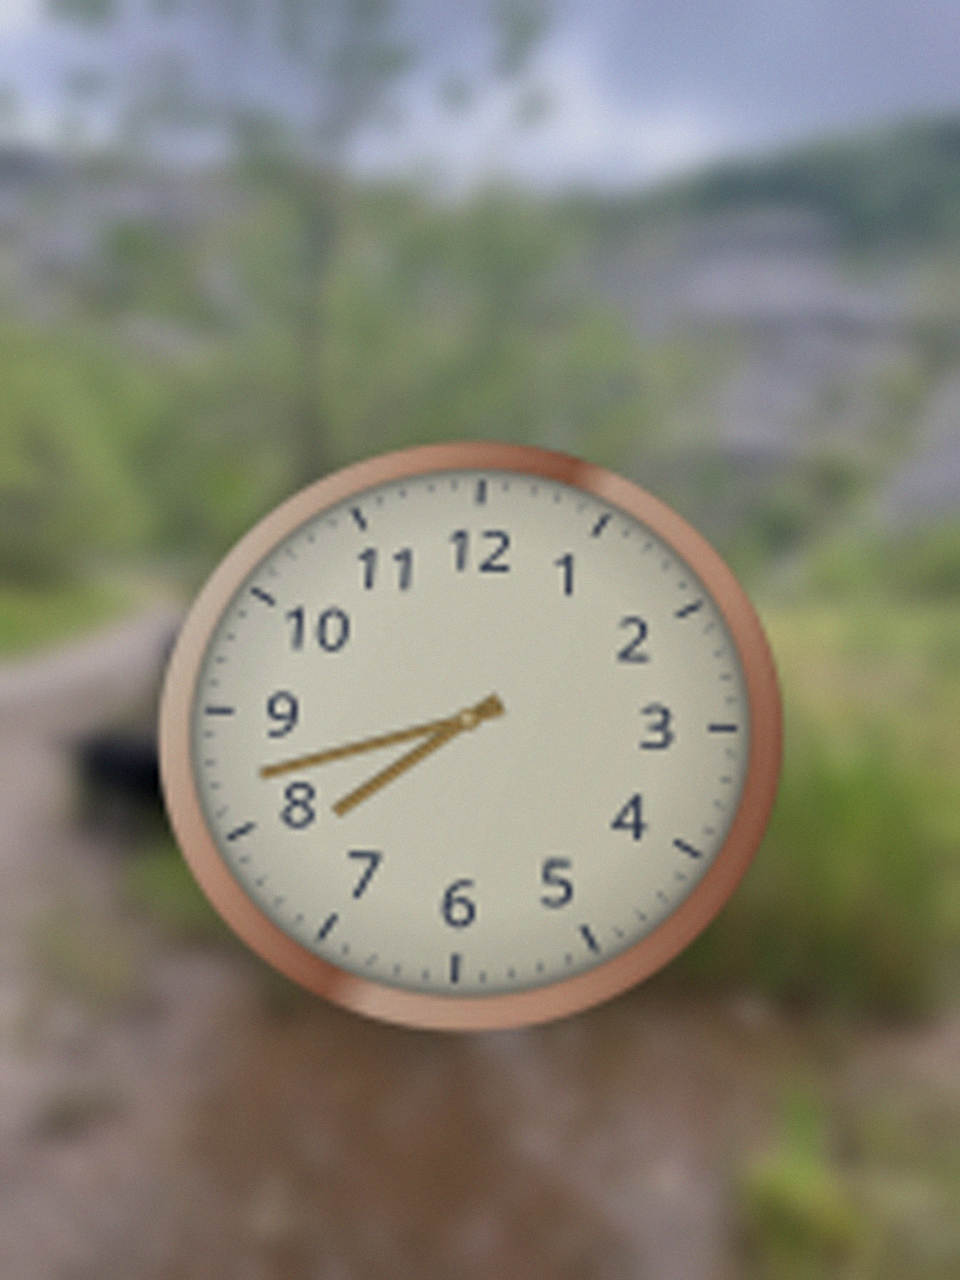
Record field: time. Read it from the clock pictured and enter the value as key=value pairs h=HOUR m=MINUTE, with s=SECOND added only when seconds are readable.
h=7 m=42
